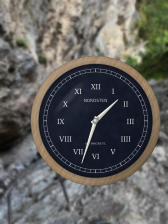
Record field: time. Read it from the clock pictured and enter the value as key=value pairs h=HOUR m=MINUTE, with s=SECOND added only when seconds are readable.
h=1 m=33
